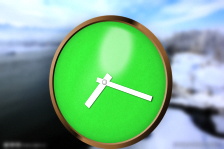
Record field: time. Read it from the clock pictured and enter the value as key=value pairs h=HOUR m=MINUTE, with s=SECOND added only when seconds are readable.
h=7 m=18
